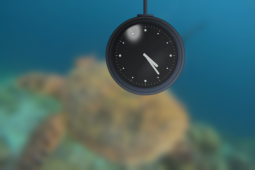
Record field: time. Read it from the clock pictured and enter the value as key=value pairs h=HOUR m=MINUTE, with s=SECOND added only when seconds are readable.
h=4 m=24
